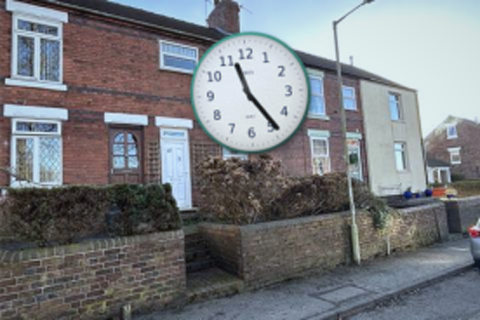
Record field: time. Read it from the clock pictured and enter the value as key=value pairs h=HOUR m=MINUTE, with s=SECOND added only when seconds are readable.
h=11 m=24
